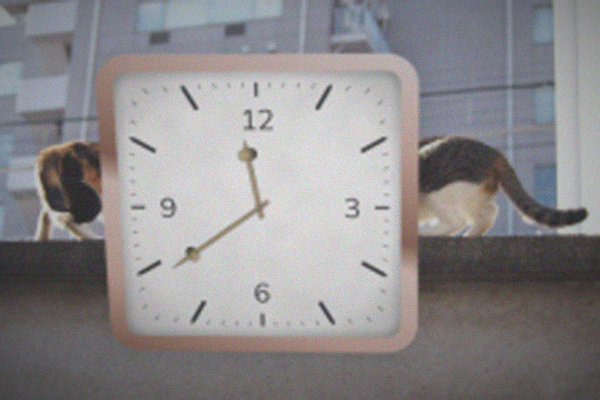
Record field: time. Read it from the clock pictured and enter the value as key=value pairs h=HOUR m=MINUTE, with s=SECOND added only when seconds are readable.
h=11 m=39
